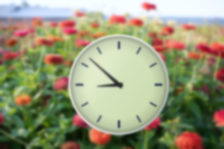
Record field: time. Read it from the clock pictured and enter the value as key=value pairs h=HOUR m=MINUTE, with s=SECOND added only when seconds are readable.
h=8 m=52
